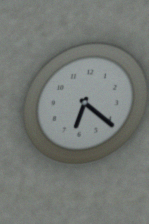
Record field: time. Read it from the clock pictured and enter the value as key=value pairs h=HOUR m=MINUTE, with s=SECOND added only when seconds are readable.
h=6 m=21
